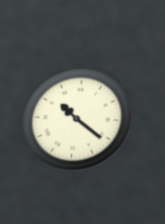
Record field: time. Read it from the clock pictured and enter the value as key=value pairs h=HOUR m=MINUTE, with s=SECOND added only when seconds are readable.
h=10 m=21
